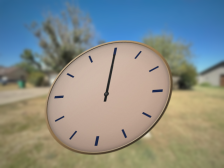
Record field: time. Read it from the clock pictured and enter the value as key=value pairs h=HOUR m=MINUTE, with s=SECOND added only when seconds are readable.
h=12 m=0
